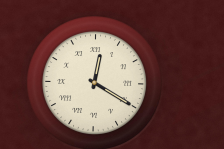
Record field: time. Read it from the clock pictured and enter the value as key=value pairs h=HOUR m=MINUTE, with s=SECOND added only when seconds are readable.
h=12 m=20
